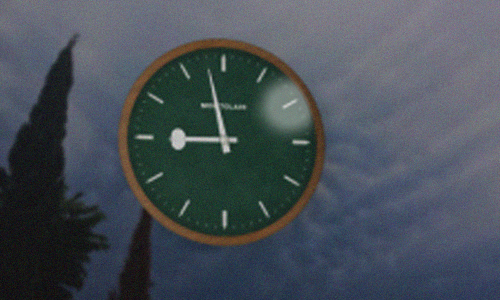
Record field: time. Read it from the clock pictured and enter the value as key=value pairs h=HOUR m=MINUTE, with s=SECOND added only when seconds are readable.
h=8 m=58
